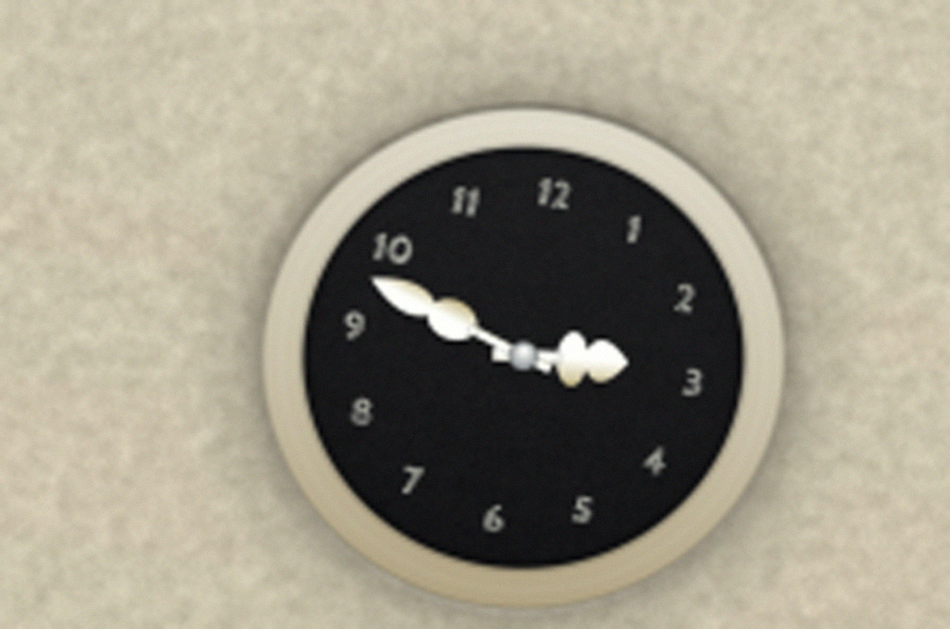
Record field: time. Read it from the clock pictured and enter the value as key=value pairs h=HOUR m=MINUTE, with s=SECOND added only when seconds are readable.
h=2 m=48
